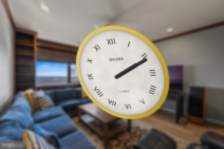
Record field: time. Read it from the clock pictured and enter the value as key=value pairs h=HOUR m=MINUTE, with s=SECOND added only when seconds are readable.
h=2 m=11
